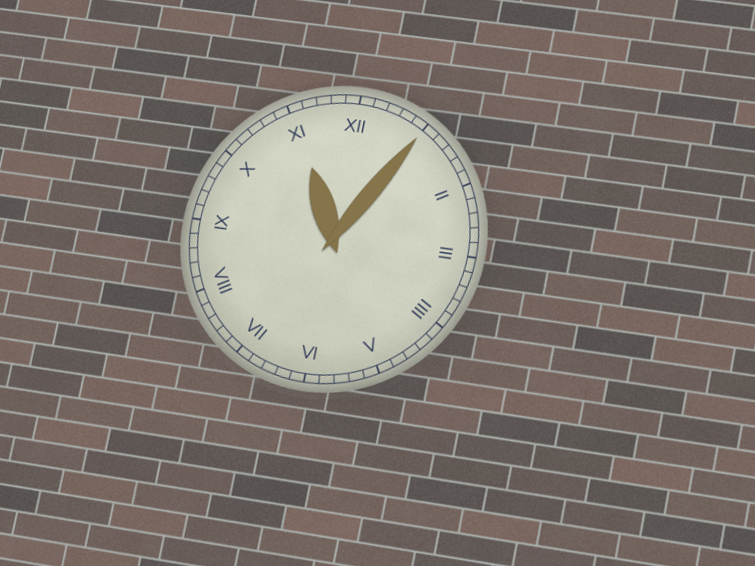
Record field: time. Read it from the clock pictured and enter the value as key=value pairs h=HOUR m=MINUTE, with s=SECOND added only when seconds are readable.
h=11 m=5
